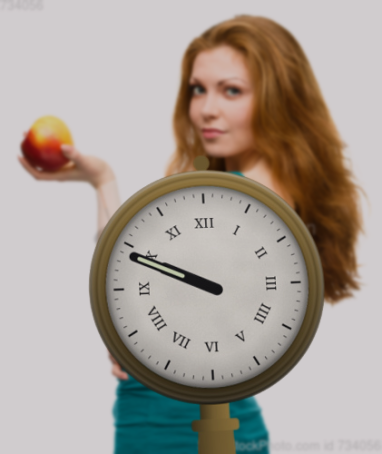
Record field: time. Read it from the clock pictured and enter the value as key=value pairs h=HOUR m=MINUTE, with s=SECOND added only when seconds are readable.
h=9 m=49
